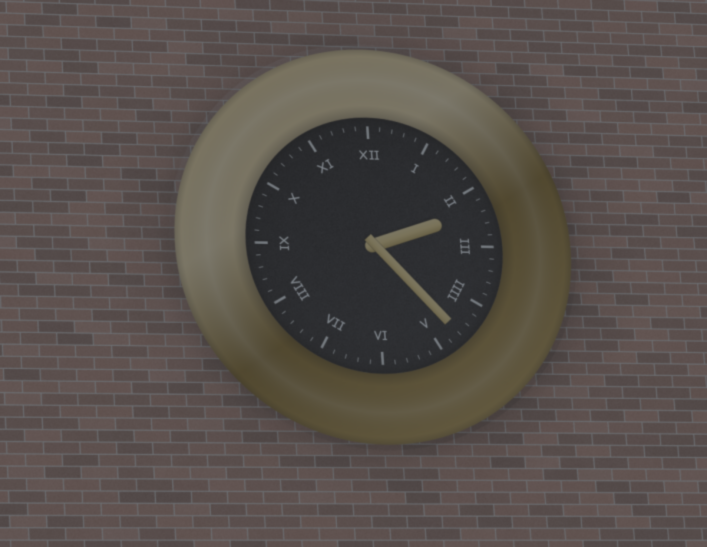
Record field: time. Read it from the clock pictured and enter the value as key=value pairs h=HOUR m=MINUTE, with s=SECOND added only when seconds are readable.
h=2 m=23
